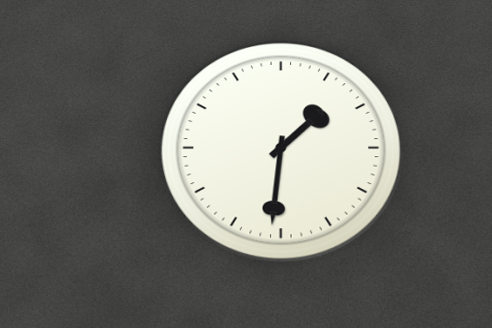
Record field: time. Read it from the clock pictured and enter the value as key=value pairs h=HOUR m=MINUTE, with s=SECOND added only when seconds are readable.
h=1 m=31
